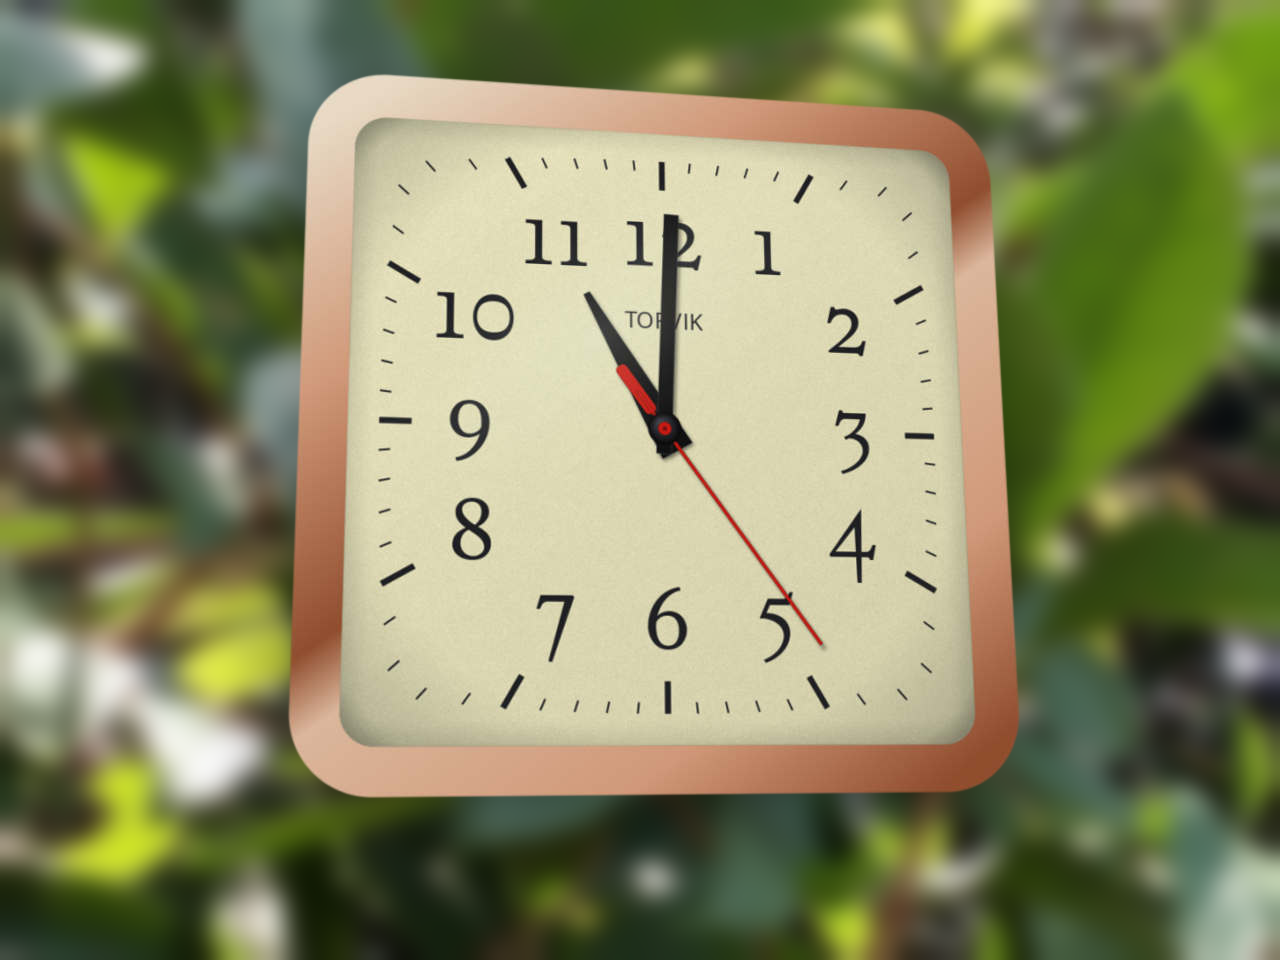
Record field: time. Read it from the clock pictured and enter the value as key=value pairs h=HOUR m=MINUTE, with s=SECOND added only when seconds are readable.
h=11 m=0 s=24
